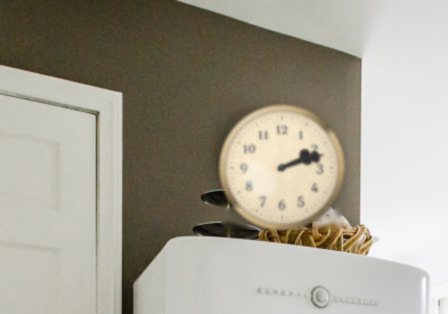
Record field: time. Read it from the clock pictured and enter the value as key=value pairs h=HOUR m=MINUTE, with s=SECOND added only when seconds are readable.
h=2 m=12
